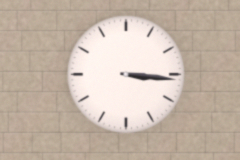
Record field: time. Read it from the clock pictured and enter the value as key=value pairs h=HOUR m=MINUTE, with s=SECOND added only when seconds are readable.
h=3 m=16
